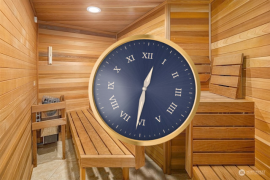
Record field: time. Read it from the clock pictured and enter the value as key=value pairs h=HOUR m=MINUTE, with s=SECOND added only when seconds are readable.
h=12 m=31
